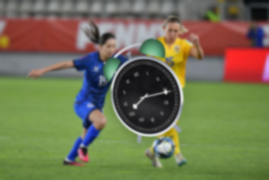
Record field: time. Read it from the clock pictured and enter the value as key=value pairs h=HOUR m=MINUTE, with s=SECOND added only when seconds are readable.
h=8 m=16
